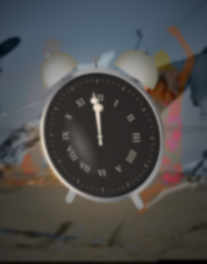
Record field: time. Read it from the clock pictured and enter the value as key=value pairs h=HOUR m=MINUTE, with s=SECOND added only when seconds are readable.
h=11 m=59
